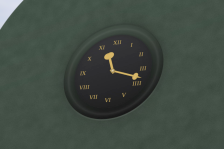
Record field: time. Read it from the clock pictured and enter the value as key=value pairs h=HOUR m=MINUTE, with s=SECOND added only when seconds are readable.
h=11 m=18
